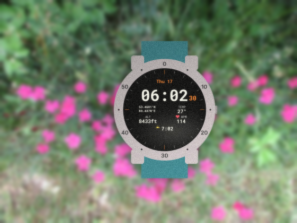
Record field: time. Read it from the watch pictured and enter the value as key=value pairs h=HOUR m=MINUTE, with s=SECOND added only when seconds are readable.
h=6 m=2
